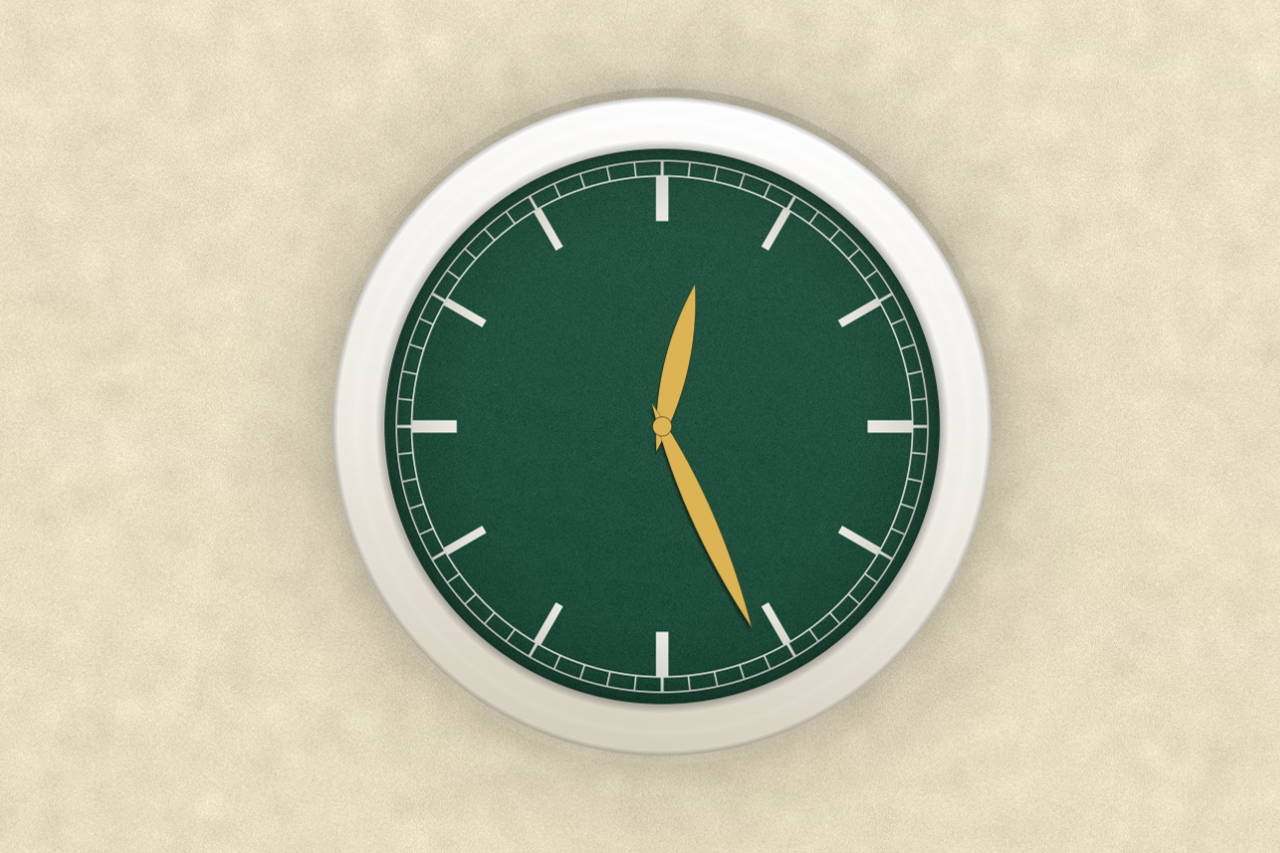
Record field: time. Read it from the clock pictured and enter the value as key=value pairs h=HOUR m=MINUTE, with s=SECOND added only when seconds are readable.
h=12 m=26
